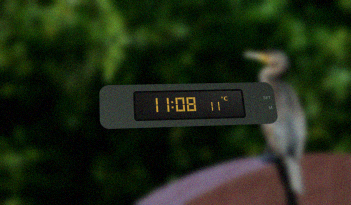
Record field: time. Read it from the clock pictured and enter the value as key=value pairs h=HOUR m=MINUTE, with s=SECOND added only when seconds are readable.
h=11 m=8
